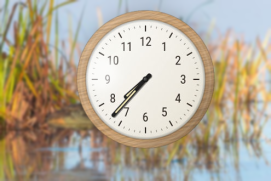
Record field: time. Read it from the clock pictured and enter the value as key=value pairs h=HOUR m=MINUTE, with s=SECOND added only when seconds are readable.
h=7 m=37
